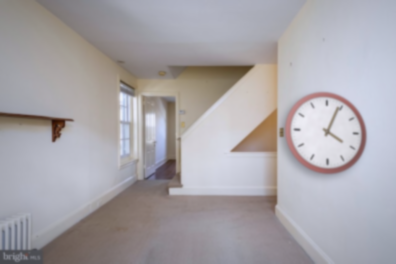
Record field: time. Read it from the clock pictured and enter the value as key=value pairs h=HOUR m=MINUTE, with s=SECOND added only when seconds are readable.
h=4 m=4
